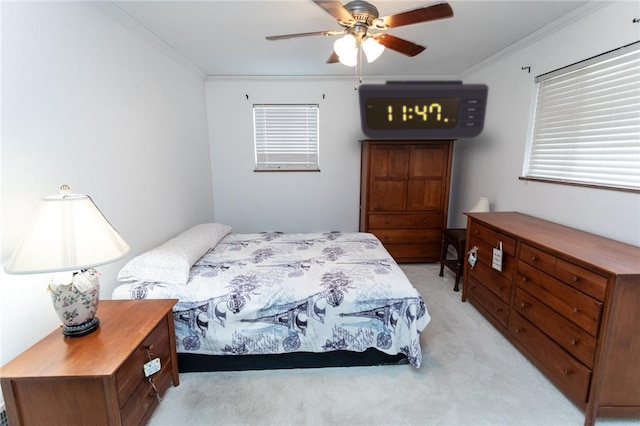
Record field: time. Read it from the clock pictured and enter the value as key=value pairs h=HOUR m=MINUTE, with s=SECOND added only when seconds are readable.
h=11 m=47
